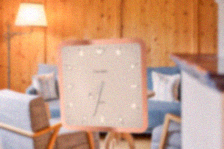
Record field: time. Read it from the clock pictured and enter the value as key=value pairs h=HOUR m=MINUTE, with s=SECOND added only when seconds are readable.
h=7 m=33
